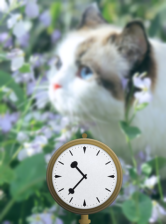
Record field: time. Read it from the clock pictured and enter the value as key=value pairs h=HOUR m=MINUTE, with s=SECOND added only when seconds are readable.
h=10 m=37
